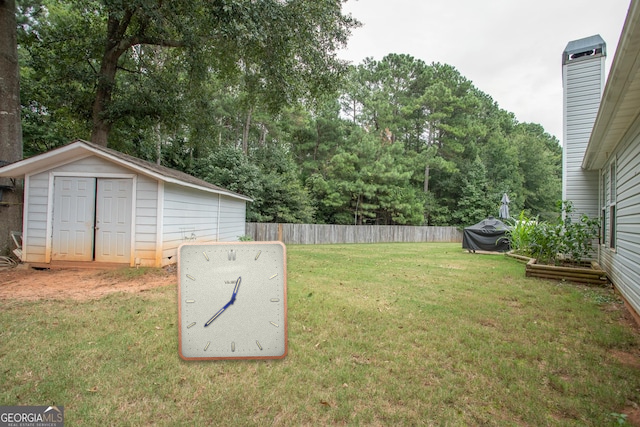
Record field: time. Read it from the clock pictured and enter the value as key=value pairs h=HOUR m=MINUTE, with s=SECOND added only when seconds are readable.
h=12 m=38
